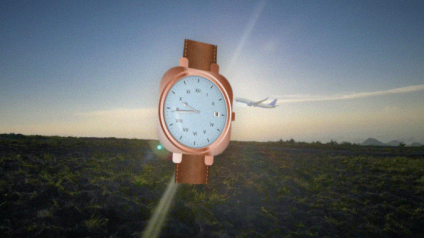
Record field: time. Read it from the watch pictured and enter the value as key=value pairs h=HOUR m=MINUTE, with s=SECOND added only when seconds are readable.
h=9 m=44
